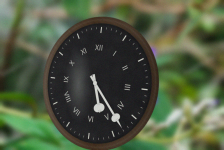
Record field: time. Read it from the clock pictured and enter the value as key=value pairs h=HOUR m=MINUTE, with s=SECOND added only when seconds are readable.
h=5 m=23
